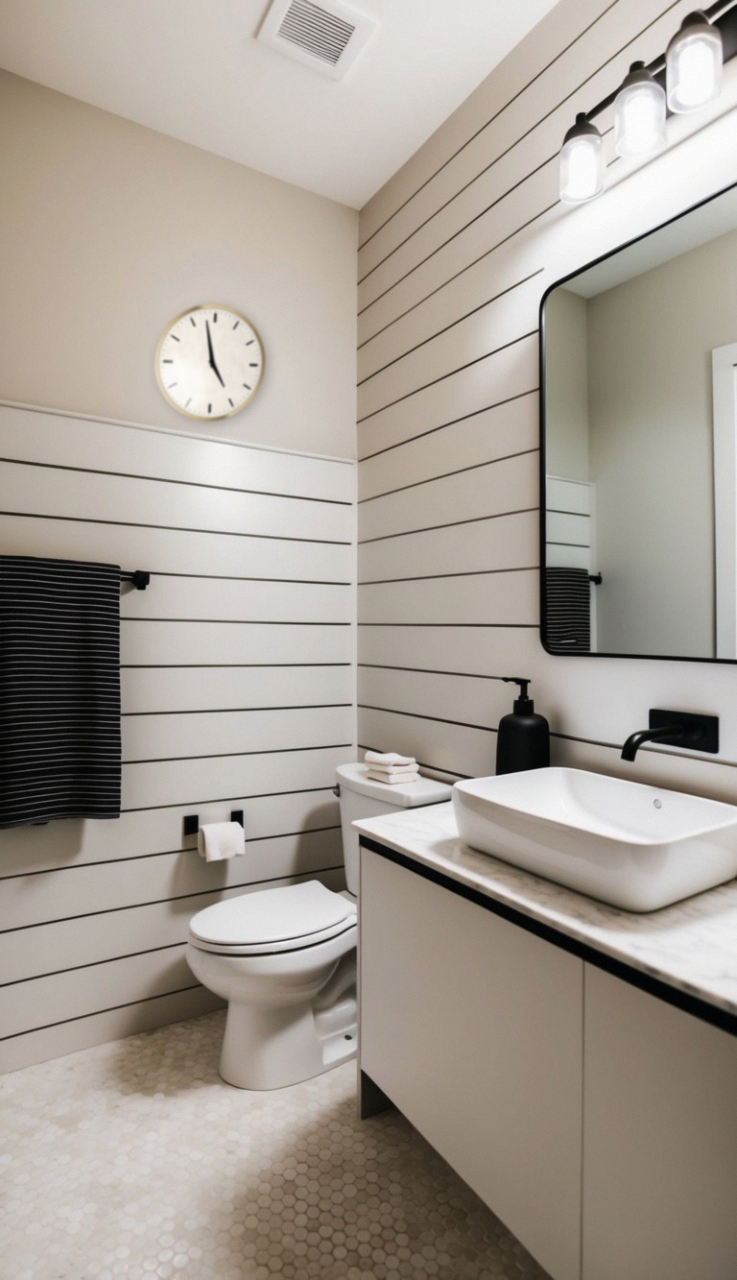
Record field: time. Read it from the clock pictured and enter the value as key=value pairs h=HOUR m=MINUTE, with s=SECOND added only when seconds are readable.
h=4 m=58
